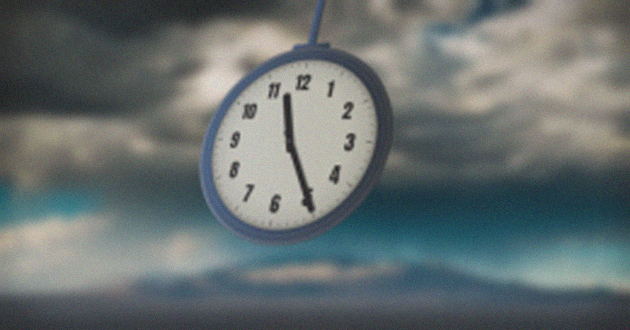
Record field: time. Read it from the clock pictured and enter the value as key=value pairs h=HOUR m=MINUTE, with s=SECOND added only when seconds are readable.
h=11 m=25
